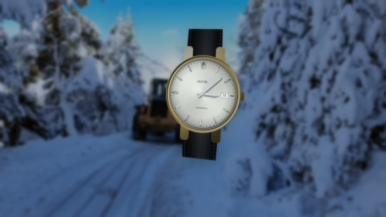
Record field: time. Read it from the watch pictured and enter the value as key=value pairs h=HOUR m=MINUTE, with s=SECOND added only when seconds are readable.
h=3 m=8
